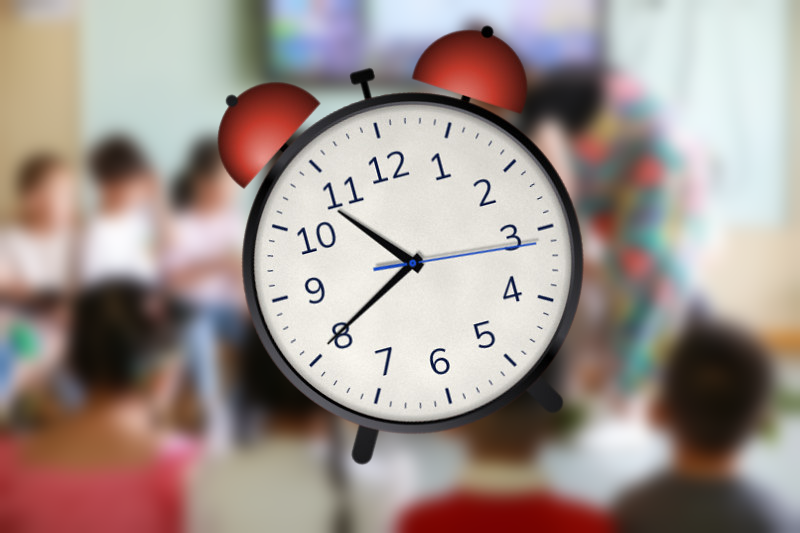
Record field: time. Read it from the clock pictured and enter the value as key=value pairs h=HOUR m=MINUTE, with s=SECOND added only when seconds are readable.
h=10 m=40 s=16
